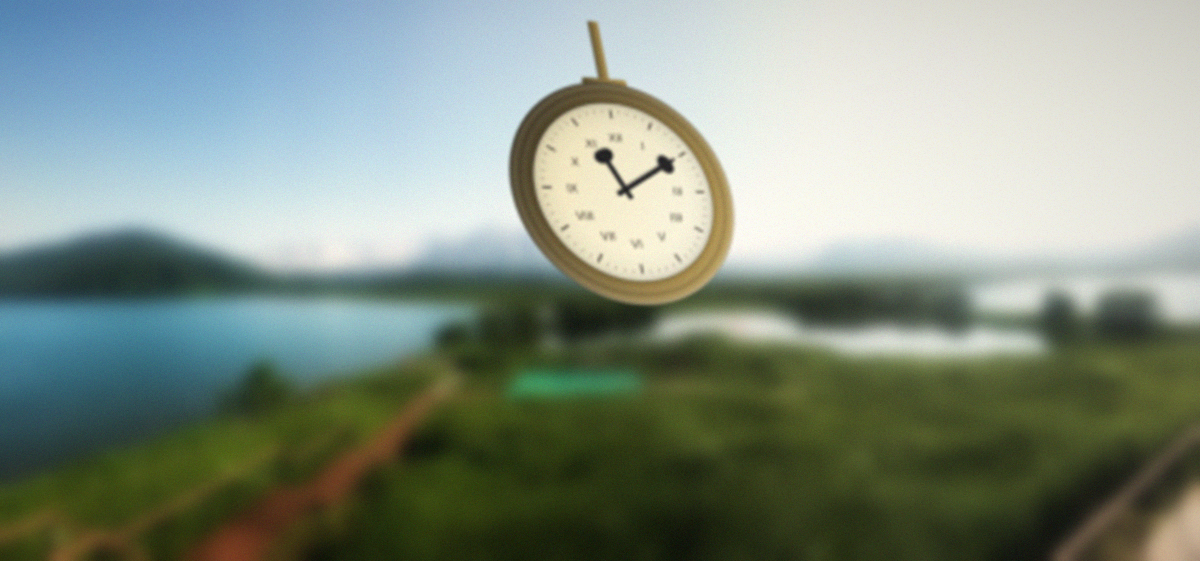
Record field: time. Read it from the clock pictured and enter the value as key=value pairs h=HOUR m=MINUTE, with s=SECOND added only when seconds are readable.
h=11 m=10
